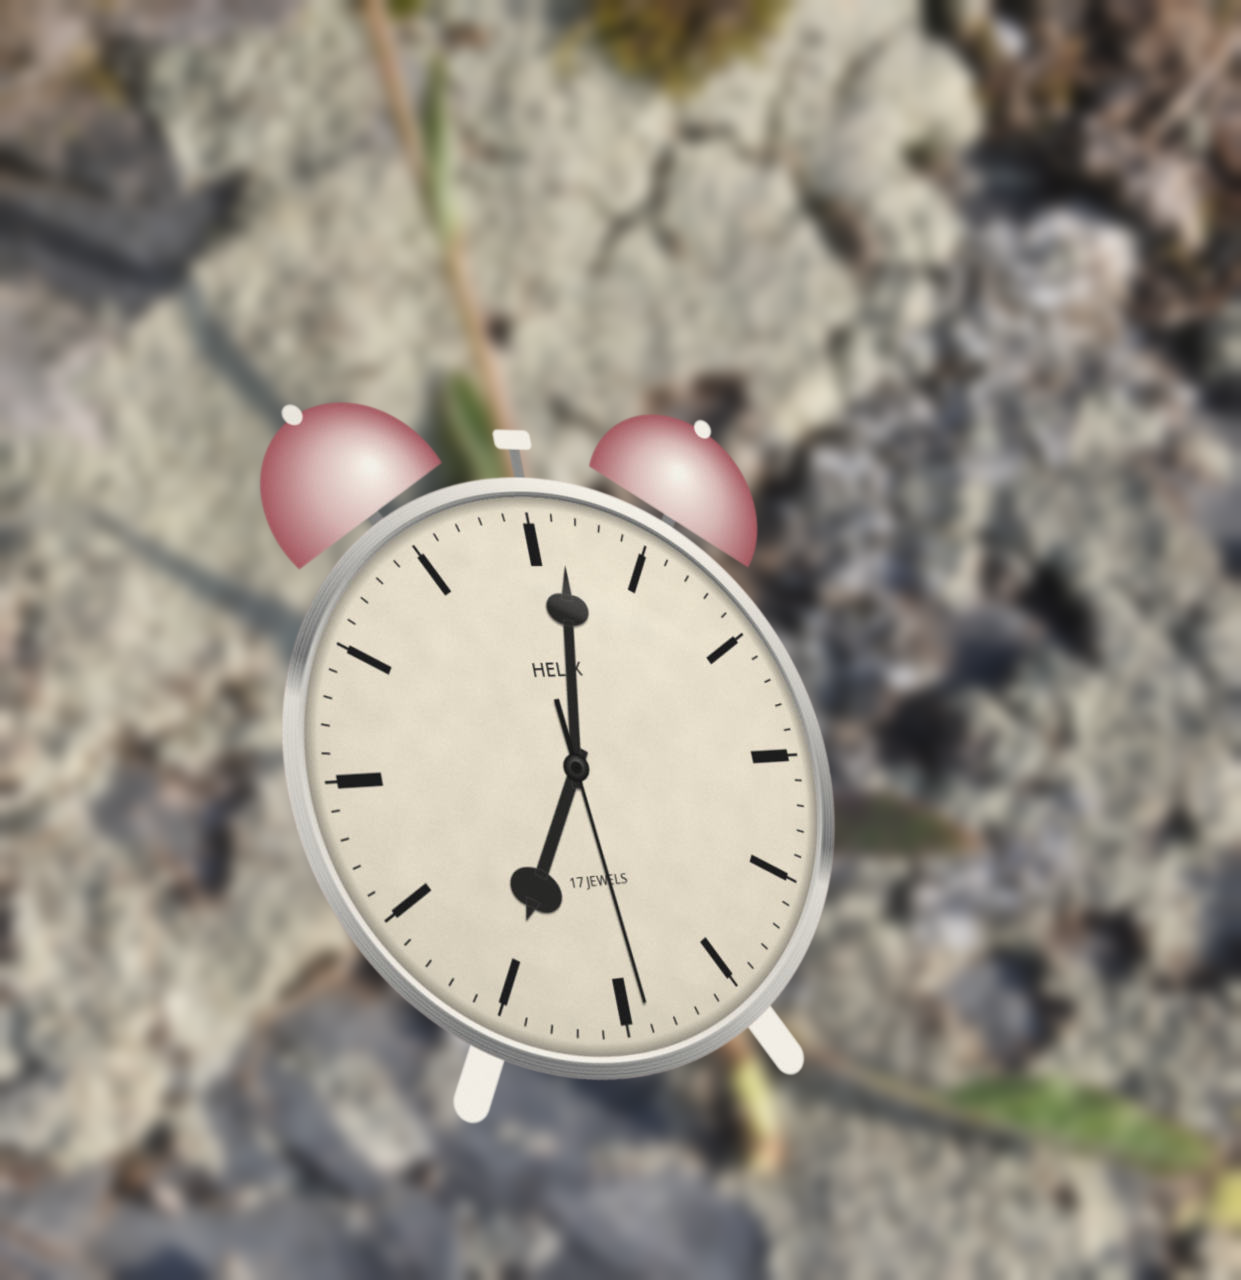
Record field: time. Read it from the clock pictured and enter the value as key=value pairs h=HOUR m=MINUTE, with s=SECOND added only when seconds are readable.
h=7 m=1 s=29
